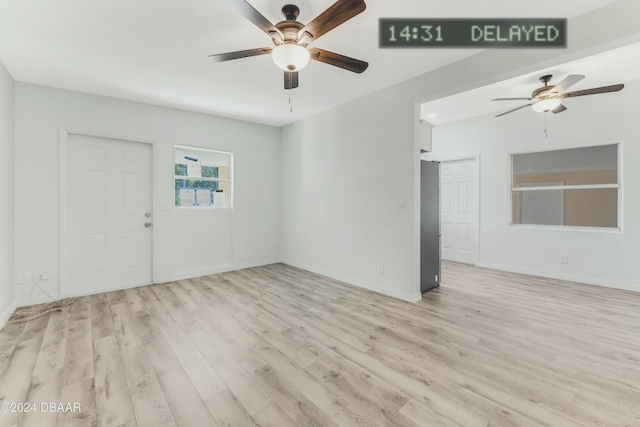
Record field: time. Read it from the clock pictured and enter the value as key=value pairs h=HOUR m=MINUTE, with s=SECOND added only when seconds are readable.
h=14 m=31
